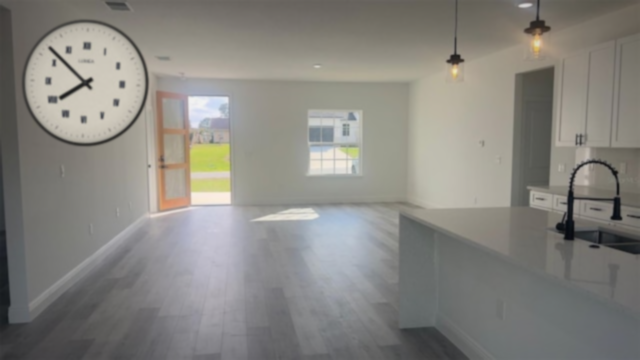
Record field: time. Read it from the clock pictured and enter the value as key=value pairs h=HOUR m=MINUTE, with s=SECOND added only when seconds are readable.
h=7 m=52
